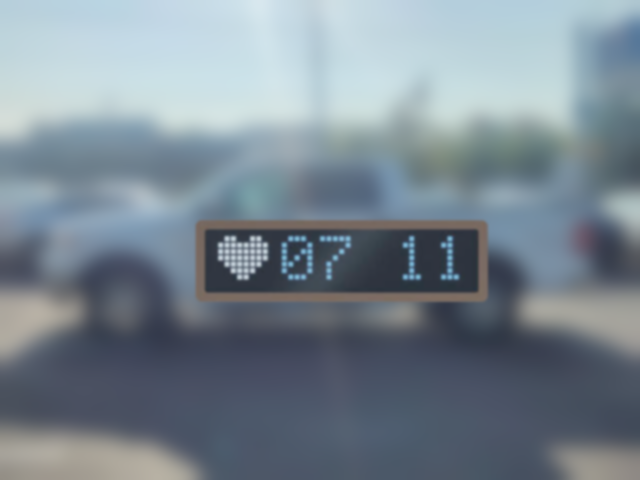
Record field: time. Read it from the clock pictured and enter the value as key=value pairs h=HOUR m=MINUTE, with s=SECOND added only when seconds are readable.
h=7 m=11
